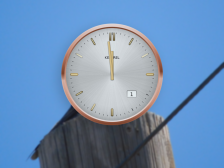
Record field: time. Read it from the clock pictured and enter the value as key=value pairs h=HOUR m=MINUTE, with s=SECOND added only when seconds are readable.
h=11 m=59
